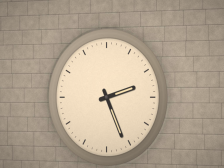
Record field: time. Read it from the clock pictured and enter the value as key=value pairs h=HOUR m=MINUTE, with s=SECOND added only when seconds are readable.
h=2 m=26
